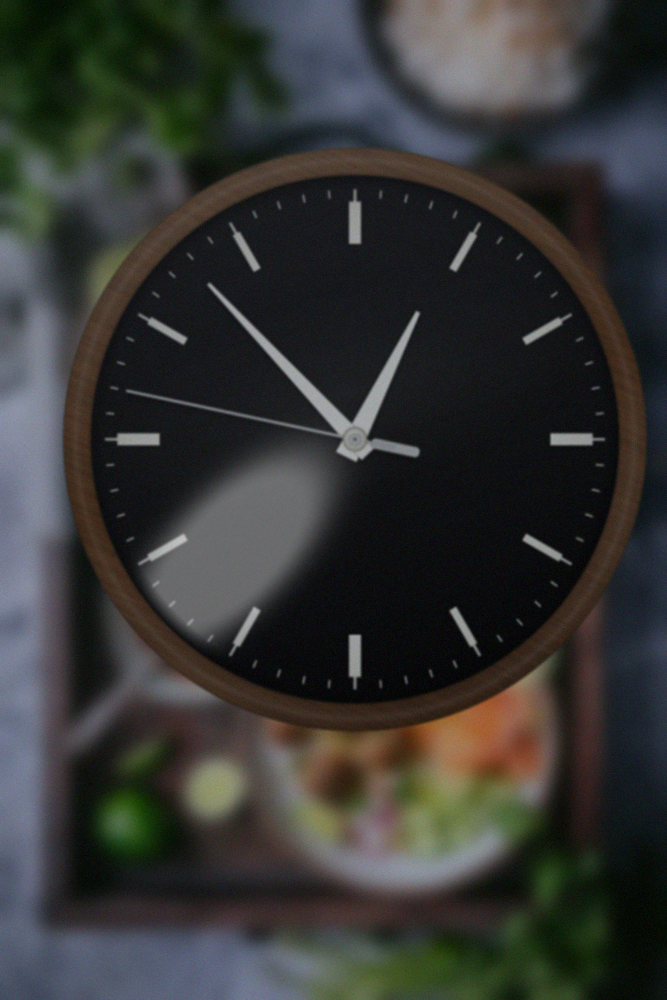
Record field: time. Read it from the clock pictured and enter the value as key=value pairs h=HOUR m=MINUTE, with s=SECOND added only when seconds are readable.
h=12 m=52 s=47
